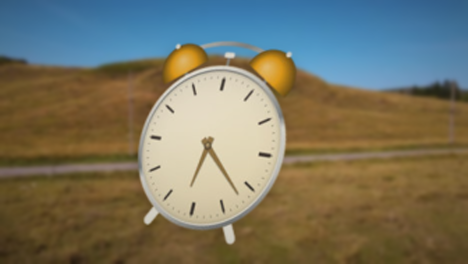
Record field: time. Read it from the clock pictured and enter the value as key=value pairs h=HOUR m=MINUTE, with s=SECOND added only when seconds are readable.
h=6 m=22
